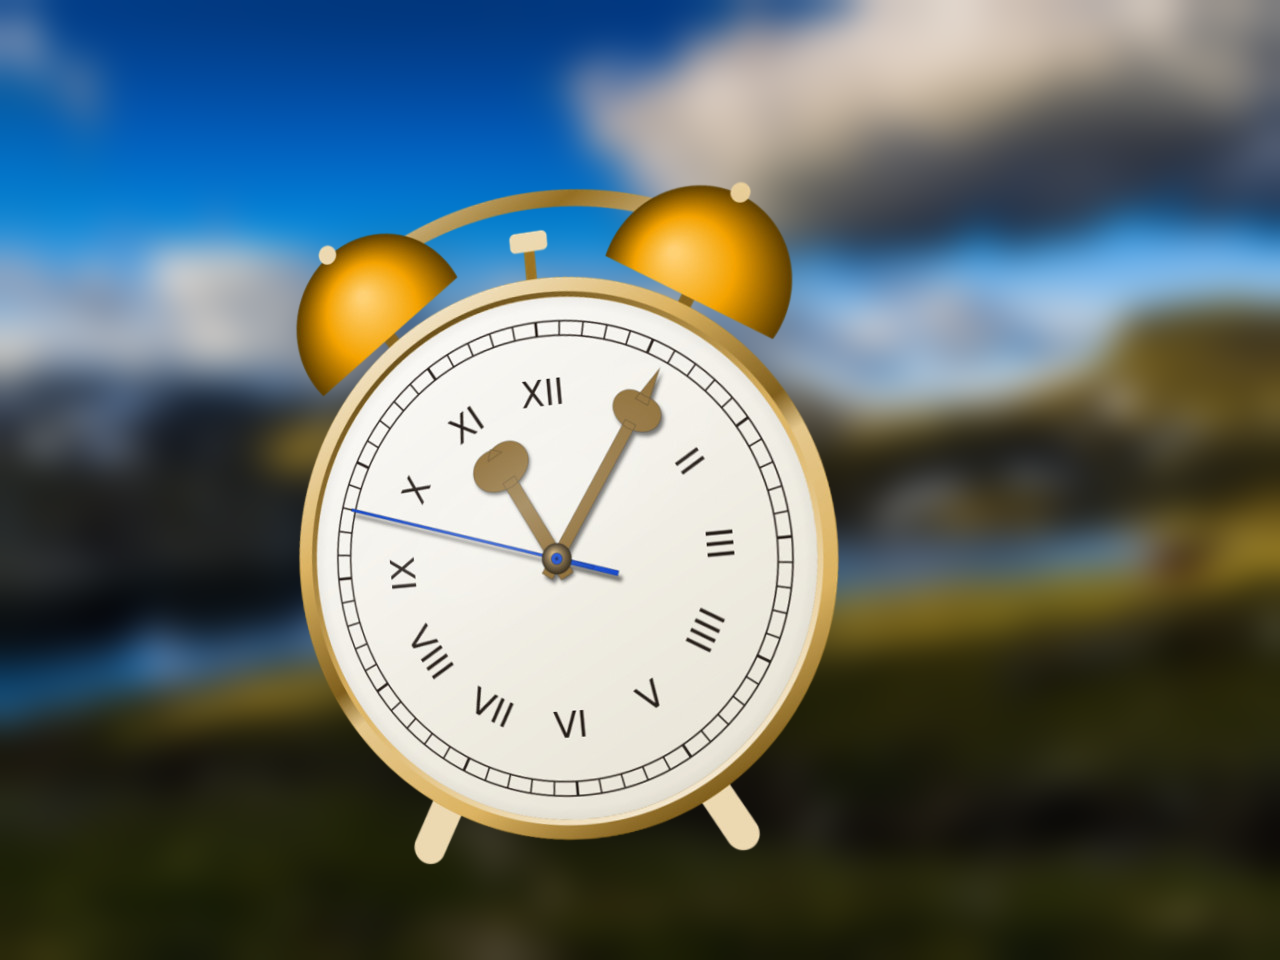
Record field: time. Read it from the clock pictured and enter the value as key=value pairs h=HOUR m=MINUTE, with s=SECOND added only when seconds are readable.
h=11 m=5 s=48
